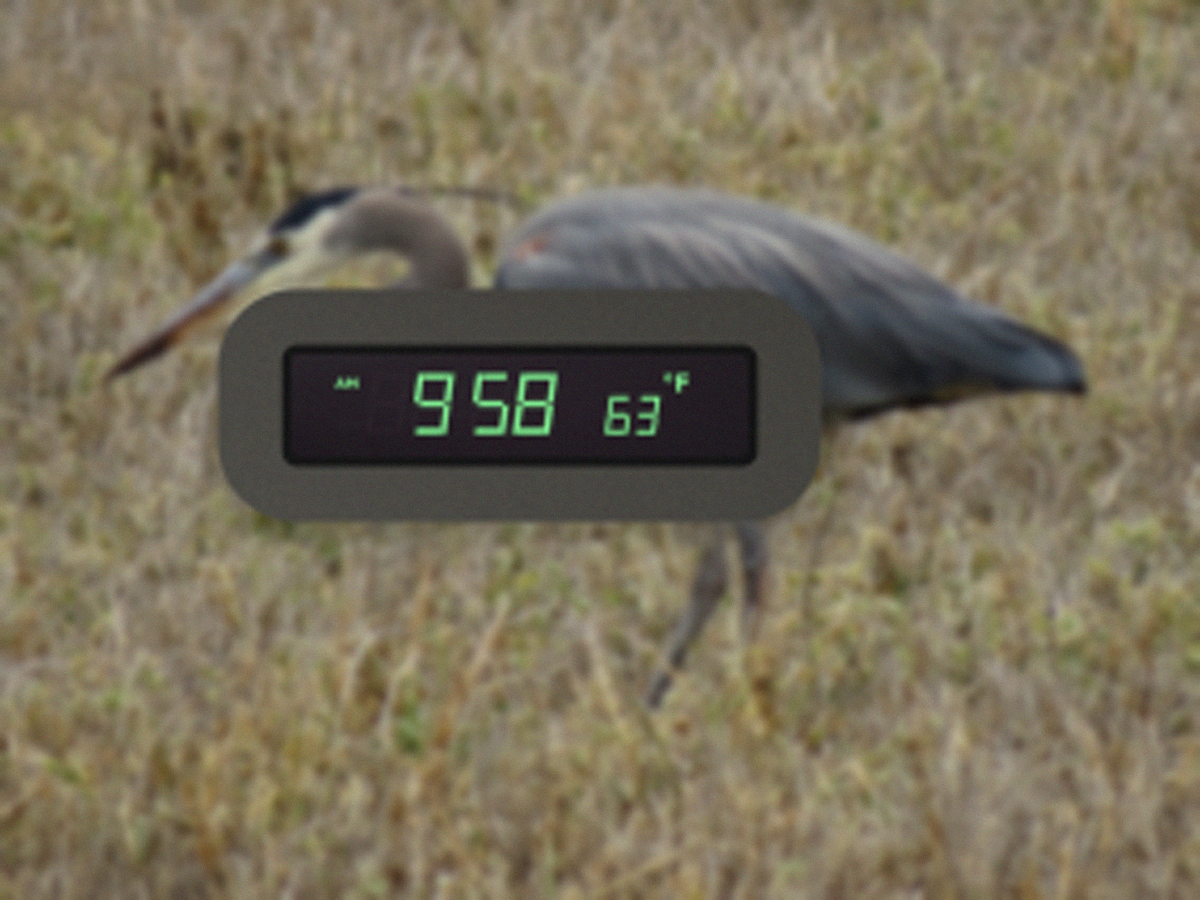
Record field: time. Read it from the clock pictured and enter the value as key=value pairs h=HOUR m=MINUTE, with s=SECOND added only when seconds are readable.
h=9 m=58
